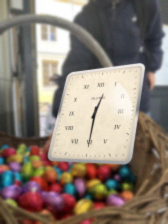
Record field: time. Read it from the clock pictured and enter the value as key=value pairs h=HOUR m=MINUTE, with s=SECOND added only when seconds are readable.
h=12 m=30
